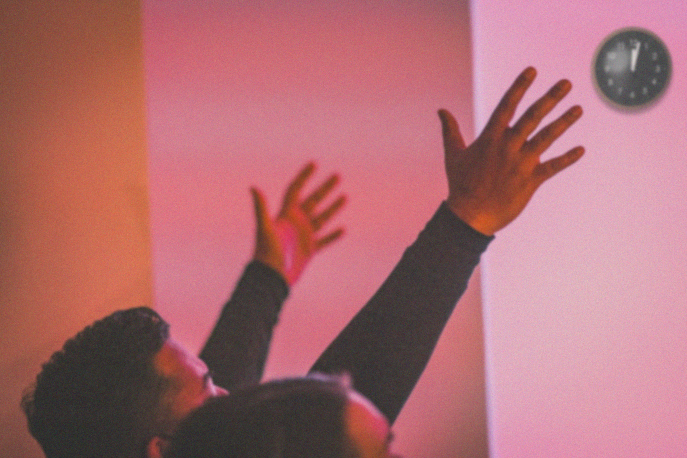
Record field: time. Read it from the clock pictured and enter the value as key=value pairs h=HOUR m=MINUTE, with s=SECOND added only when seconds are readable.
h=12 m=2
